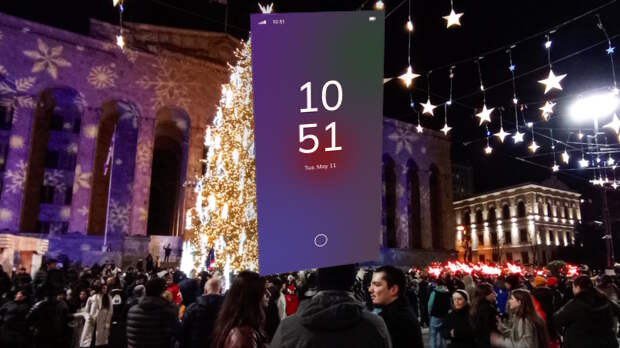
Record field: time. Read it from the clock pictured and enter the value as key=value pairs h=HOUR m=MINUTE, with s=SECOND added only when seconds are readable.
h=10 m=51
